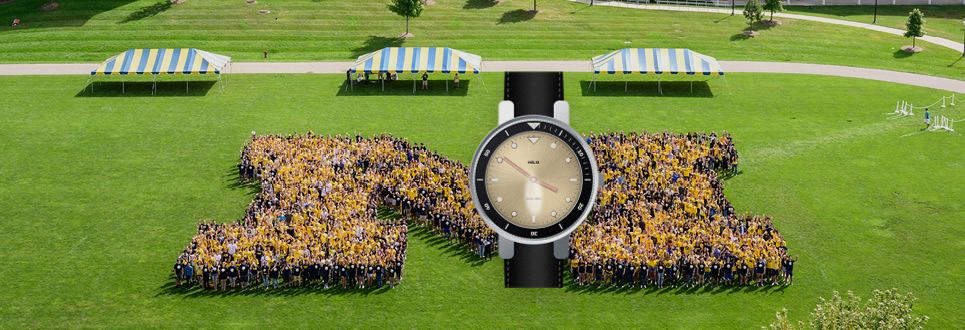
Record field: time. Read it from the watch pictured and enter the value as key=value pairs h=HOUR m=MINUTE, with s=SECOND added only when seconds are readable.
h=3 m=51
